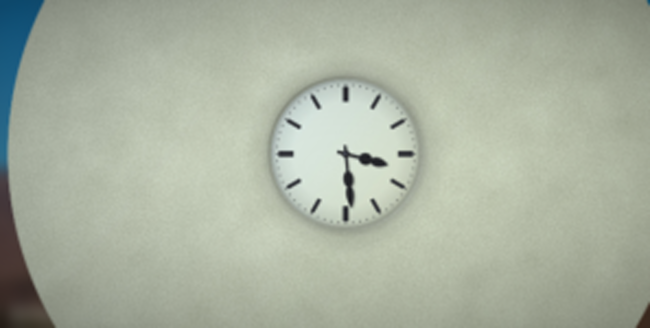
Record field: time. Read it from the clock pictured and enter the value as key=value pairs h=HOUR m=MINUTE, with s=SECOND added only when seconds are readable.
h=3 m=29
